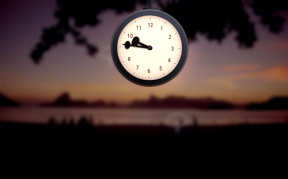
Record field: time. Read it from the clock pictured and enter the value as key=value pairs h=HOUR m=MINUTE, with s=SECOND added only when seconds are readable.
h=9 m=46
